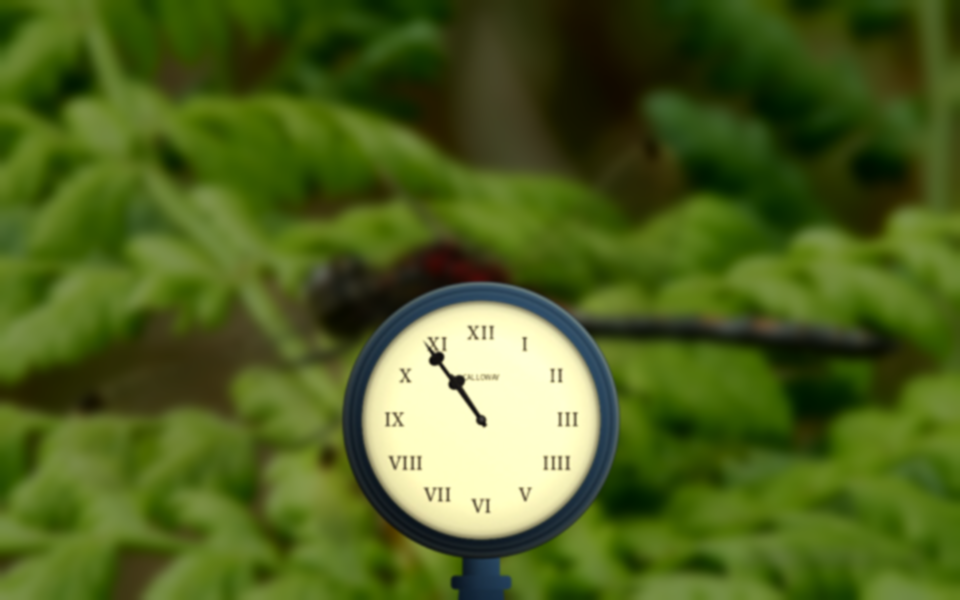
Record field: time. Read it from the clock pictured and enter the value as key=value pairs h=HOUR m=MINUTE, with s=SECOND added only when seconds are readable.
h=10 m=54
